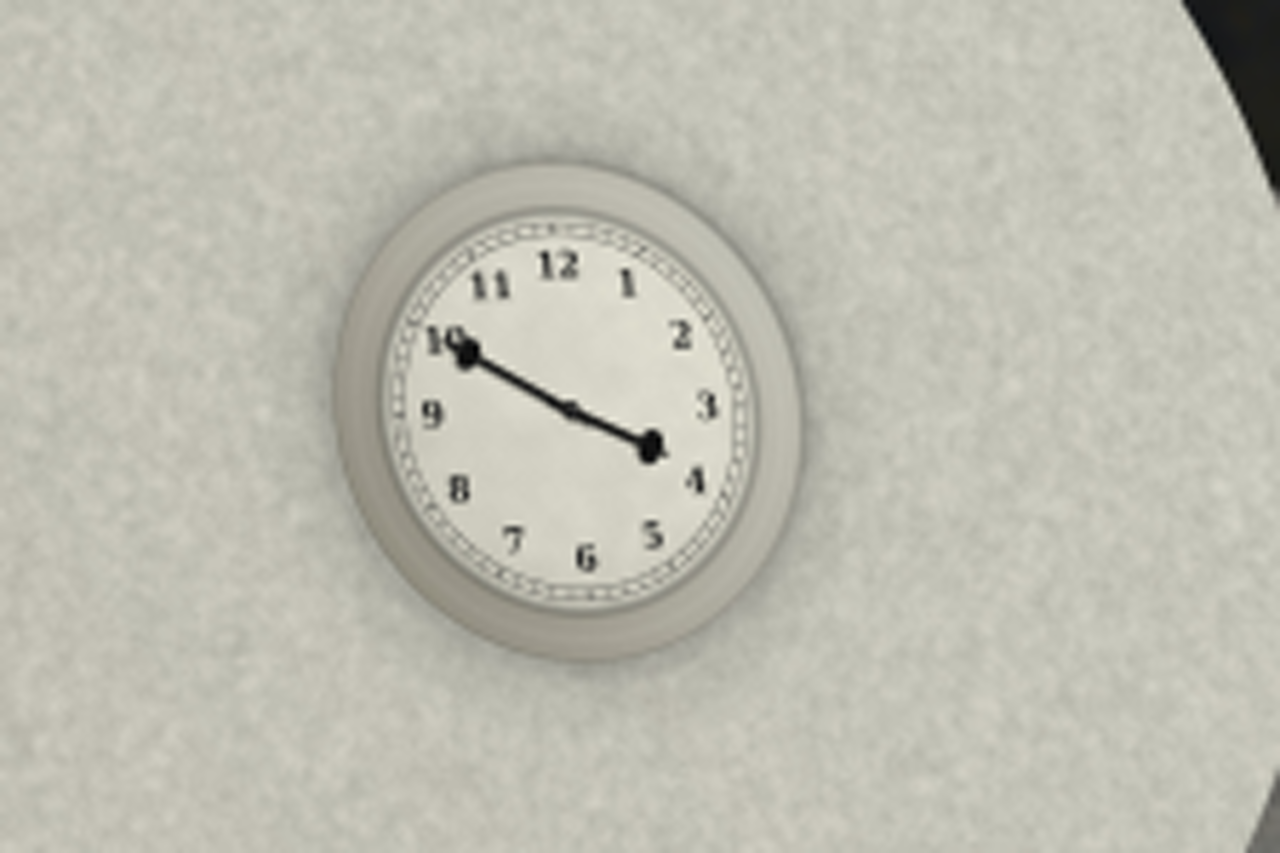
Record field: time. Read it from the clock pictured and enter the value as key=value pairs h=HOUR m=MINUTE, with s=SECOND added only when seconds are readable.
h=3 m=50
